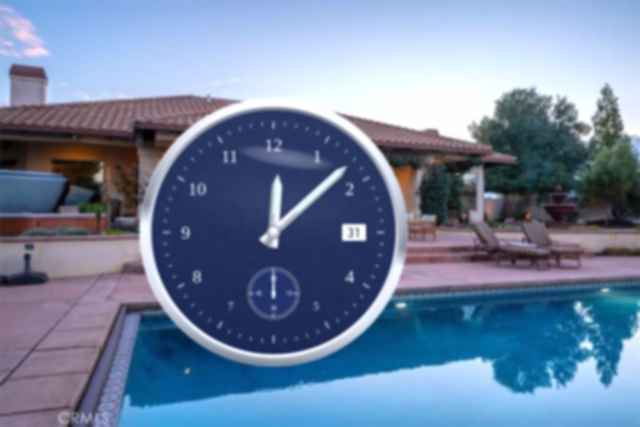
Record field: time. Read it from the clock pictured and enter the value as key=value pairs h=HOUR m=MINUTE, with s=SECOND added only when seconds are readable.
h=12 m=8
